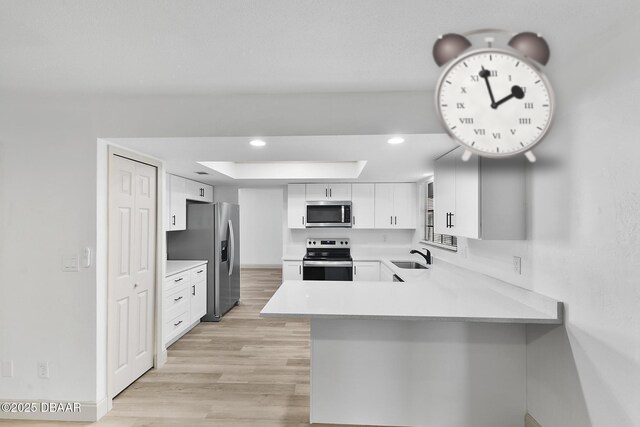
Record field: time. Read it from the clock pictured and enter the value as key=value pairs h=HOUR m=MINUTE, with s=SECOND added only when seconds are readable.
h=1 m=58
